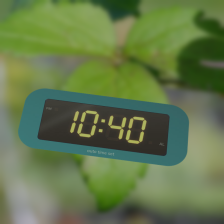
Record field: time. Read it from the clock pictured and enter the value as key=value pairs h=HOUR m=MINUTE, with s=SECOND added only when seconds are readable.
h=10 m=40
